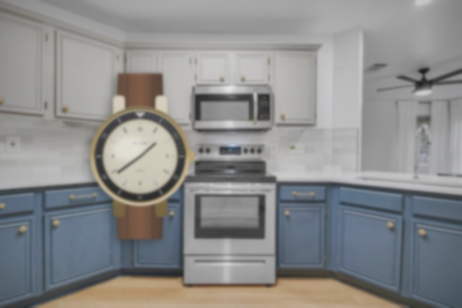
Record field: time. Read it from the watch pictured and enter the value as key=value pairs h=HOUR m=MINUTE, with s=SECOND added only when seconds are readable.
h=1 m=39
